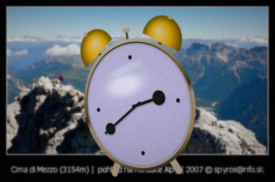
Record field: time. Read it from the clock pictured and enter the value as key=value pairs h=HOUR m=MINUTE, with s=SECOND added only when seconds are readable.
h=2 m=40
